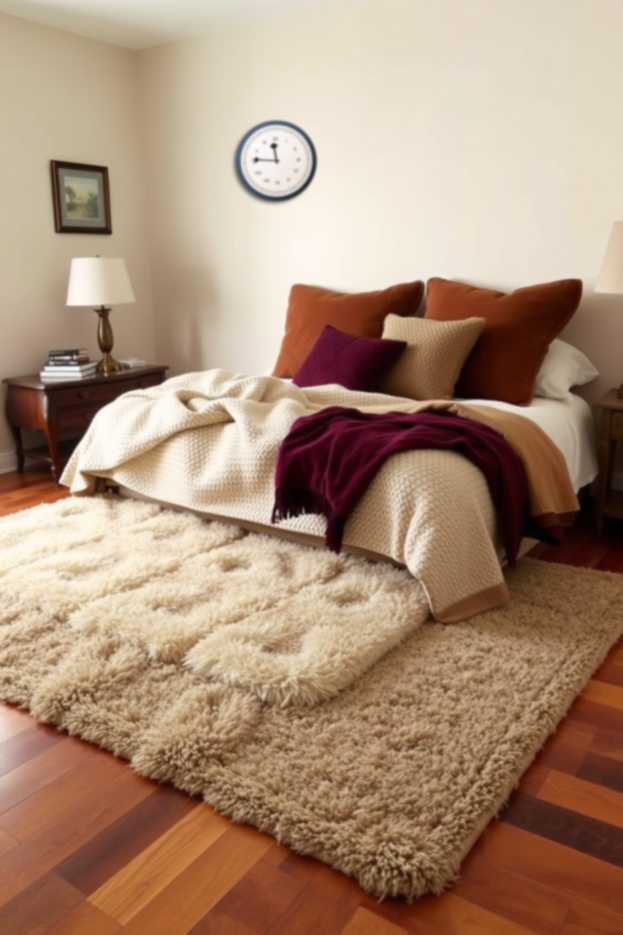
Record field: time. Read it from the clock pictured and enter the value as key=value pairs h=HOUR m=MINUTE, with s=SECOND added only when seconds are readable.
h=11 m=46
